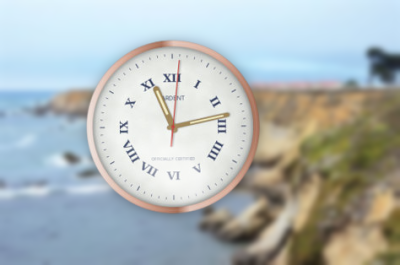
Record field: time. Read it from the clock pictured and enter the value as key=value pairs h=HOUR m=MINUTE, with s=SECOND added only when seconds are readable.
h=11 m=13 s=1
